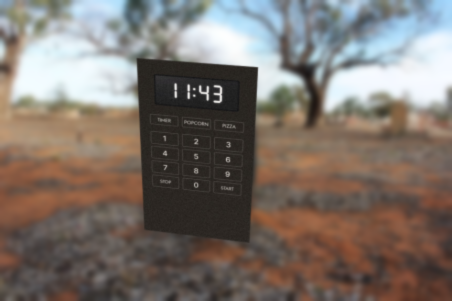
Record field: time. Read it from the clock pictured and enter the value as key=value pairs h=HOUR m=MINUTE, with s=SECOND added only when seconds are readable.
h=11 m=43
